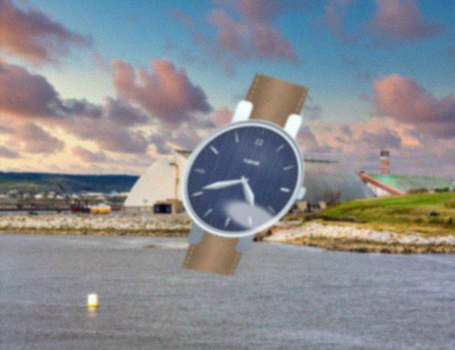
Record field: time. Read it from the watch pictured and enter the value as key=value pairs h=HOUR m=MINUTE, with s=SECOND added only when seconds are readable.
h=4 m=41
